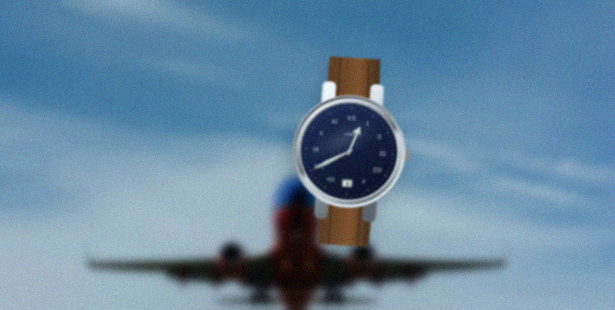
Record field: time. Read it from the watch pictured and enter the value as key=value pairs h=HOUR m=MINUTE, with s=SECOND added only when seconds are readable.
h=12 m=40
